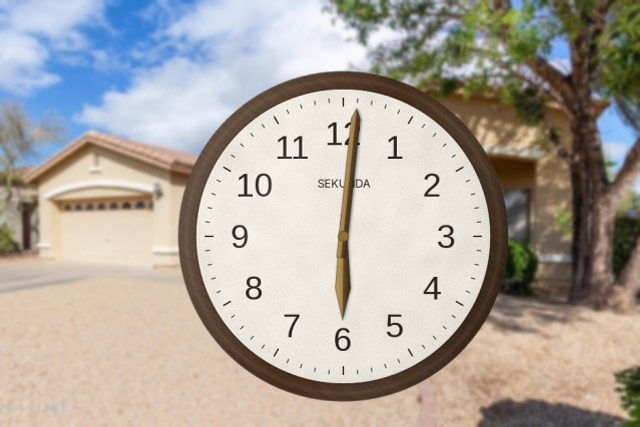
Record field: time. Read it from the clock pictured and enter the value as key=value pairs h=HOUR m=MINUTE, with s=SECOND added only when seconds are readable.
h=6 m=1
